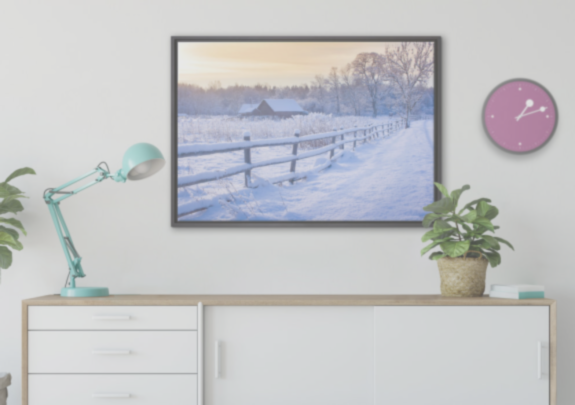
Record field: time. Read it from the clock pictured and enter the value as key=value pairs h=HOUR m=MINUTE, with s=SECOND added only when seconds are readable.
h=1 m=12
